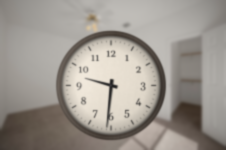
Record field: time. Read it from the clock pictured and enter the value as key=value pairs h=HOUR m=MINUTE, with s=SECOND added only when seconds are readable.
h=9 m=31
